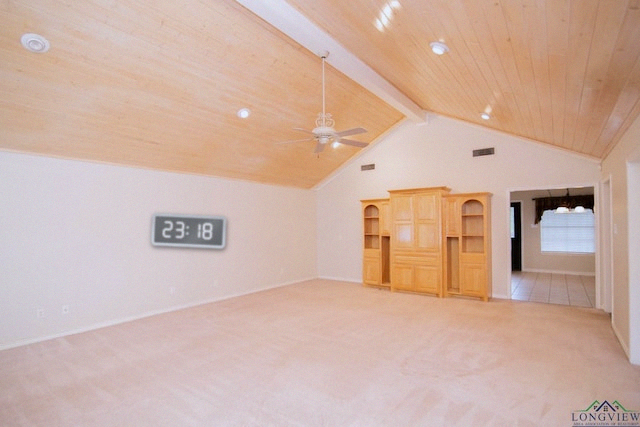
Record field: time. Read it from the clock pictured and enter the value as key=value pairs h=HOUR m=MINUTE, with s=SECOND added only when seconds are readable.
h=23 m=18
